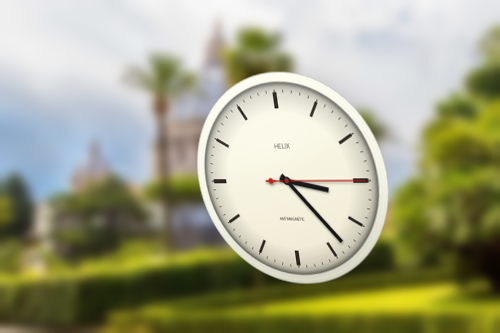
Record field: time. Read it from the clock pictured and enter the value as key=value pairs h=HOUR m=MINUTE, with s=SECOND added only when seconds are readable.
h=3 m=23 s=15
